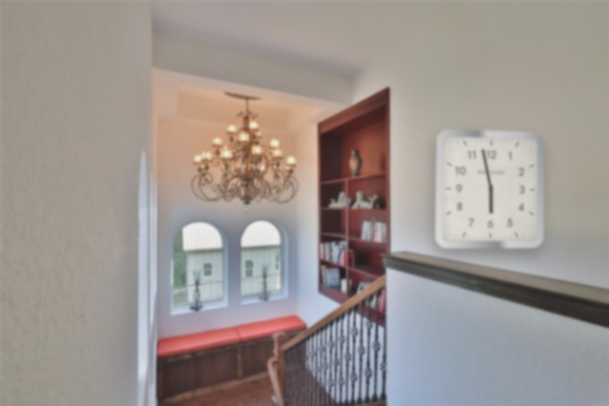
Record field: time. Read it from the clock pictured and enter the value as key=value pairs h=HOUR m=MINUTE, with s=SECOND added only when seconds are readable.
h=5 m=58
